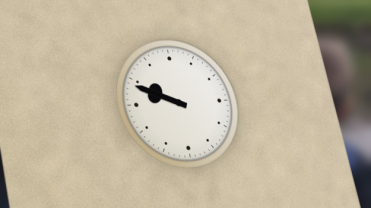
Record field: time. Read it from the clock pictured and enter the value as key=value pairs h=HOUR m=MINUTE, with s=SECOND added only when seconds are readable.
h=9 m=49
